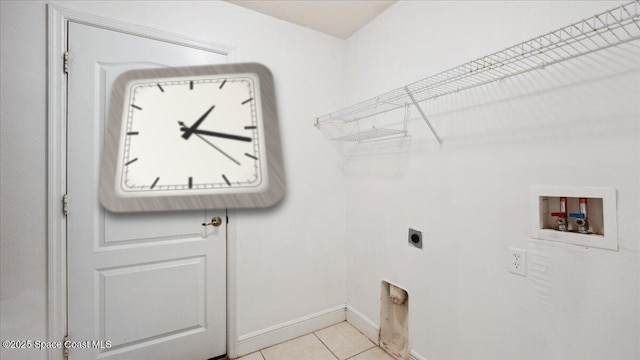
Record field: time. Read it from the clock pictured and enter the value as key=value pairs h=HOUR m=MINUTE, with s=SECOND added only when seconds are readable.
h=1 m=17 s=22
